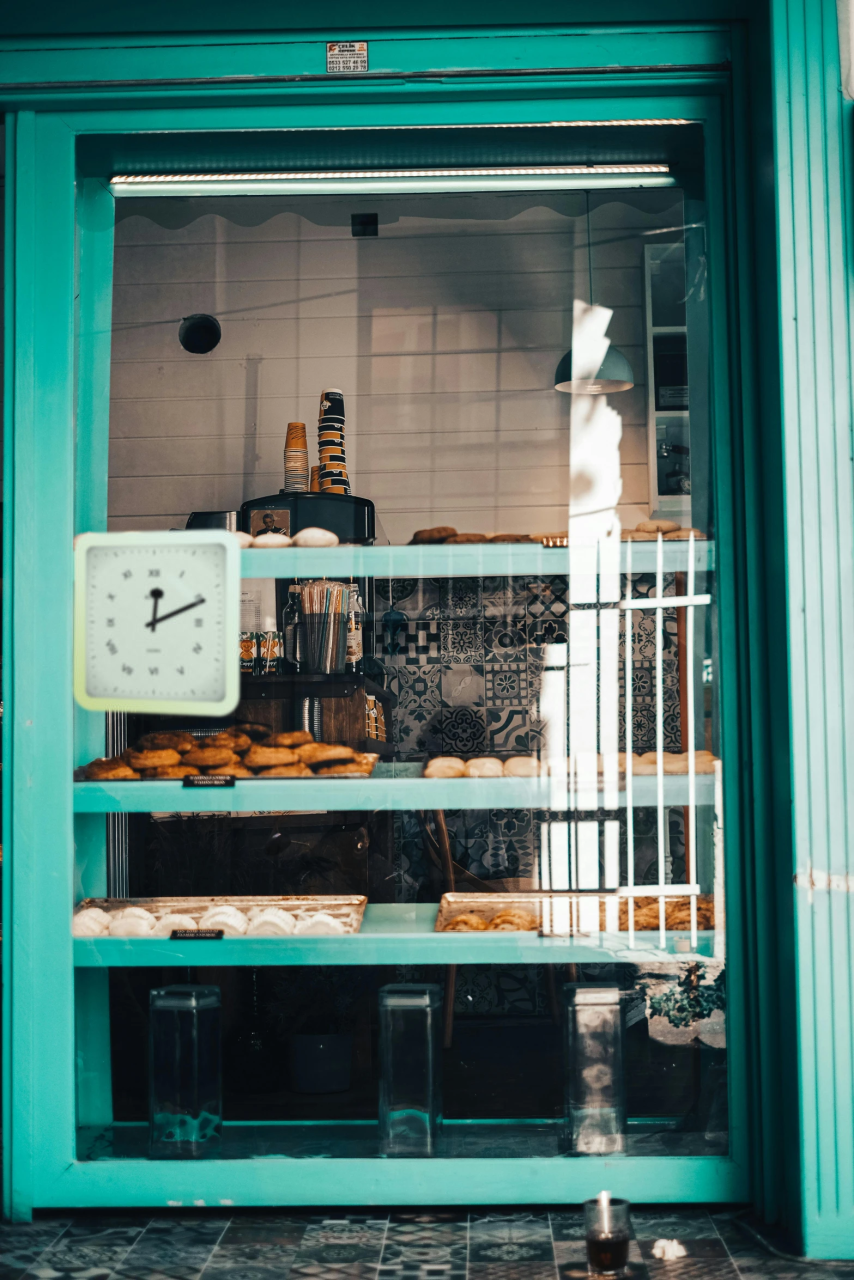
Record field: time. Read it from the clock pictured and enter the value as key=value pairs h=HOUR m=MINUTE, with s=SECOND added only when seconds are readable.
h=12 m=11
